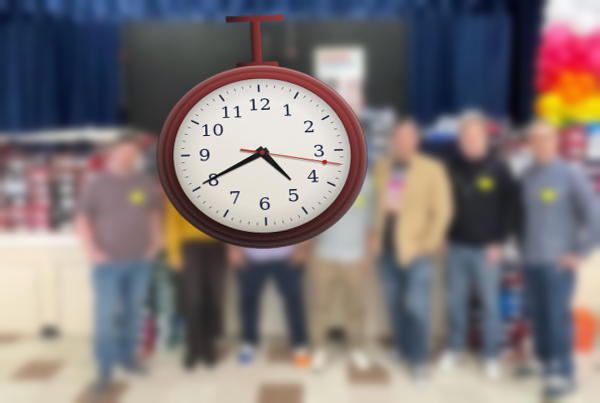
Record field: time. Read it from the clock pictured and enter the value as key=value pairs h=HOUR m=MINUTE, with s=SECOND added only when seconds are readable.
h=4 m=40 s=17
